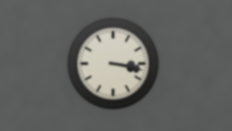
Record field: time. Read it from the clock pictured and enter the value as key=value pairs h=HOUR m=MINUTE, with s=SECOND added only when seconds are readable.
h=3 m=17
